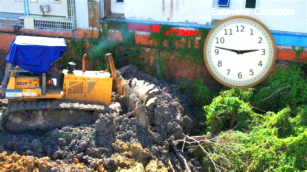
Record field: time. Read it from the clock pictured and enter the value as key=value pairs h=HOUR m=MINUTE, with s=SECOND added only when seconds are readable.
h=2 m=47
